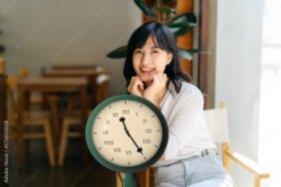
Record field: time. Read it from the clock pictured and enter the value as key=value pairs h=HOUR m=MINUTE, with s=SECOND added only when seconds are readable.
h=11 m=25
